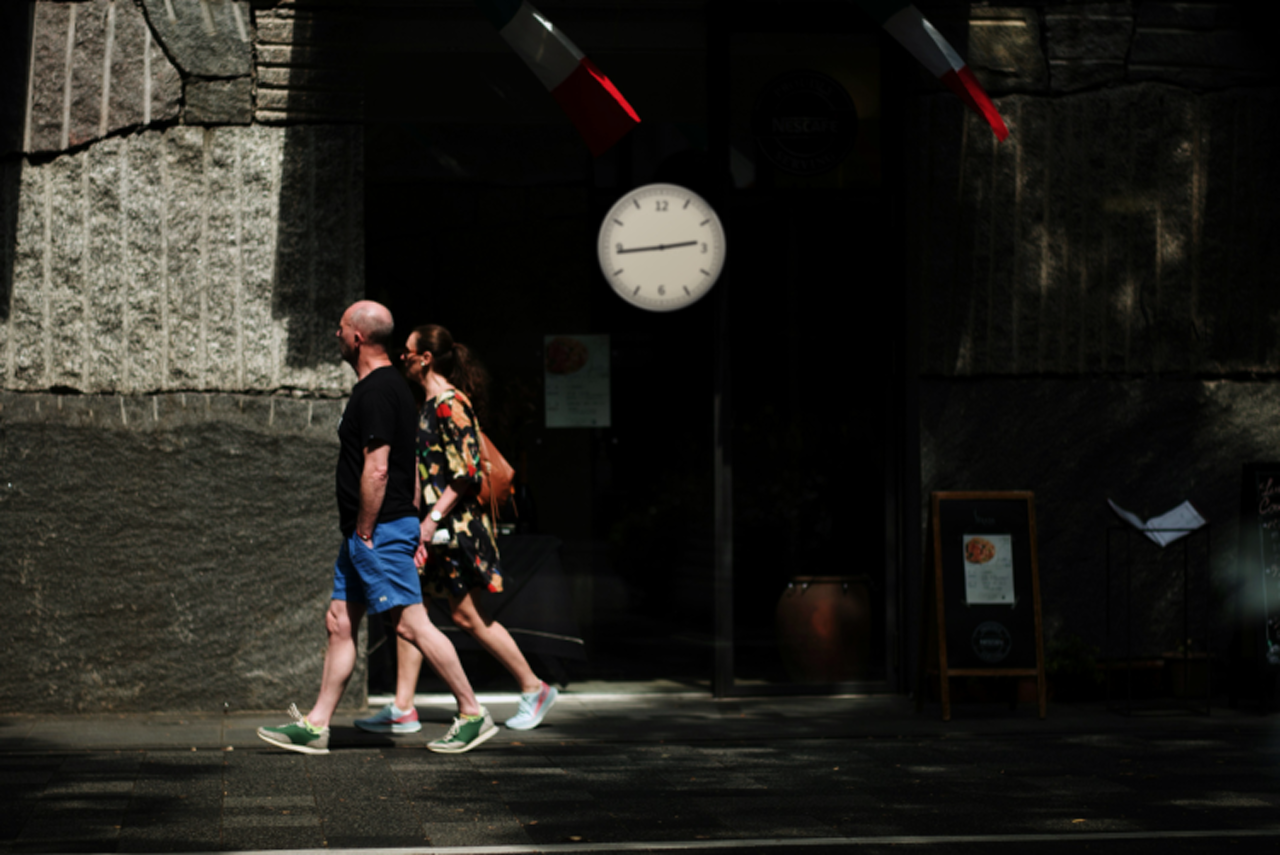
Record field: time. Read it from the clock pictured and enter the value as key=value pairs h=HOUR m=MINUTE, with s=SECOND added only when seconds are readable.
h=2 m=44
